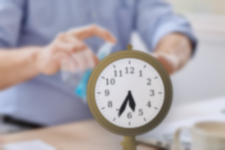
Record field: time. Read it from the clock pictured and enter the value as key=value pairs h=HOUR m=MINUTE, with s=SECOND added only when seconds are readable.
h=5 m=34
